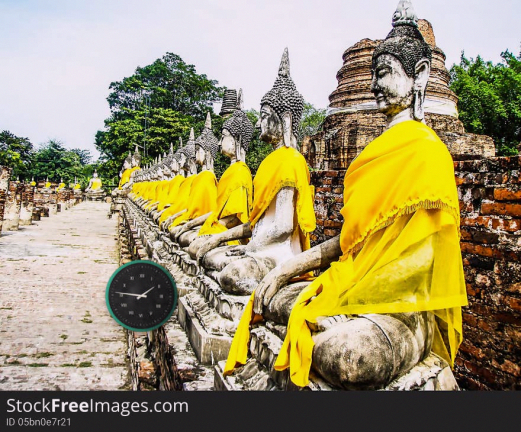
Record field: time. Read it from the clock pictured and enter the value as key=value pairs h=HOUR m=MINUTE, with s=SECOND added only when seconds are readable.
h=1 m=46
